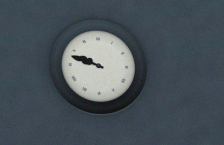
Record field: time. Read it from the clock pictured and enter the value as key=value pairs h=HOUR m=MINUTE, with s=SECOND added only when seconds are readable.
h=9 m=48
